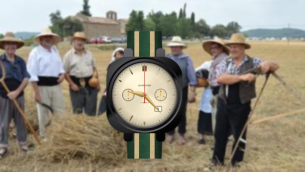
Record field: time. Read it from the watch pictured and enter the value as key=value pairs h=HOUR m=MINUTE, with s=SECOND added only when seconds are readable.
h=9 m=23
